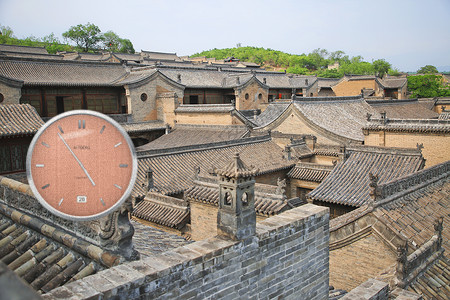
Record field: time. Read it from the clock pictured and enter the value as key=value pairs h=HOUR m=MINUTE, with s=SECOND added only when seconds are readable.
h=4 m=54
